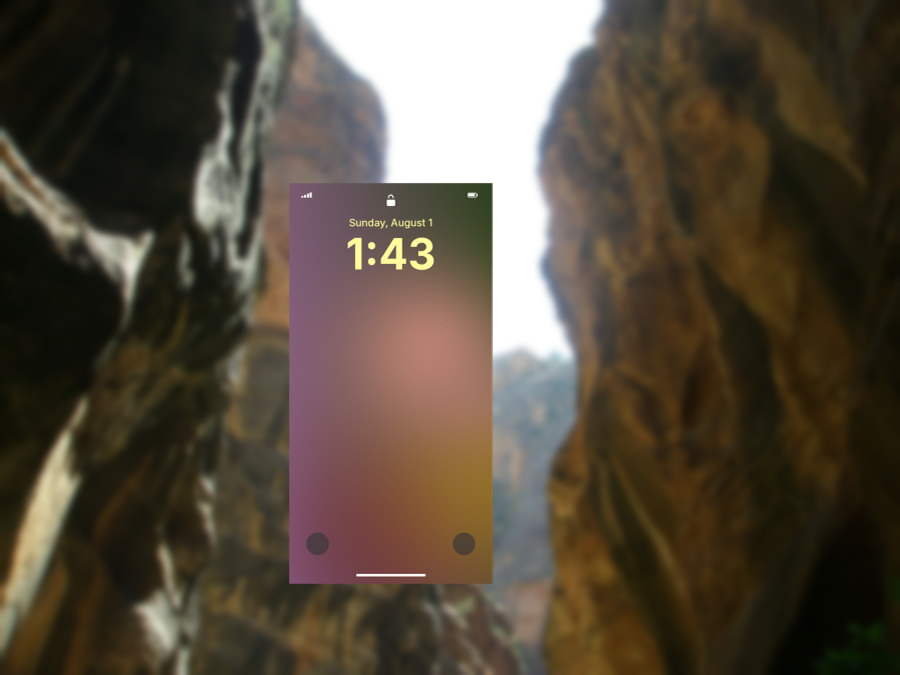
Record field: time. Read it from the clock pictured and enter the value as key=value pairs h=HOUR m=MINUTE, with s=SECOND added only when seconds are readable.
h=1 m=43
